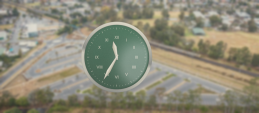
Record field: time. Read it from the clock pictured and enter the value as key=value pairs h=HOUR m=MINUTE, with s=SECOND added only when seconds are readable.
h=11 m=35
